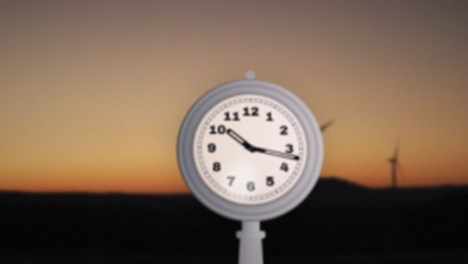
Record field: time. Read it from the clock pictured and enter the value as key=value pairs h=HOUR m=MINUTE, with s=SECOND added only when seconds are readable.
h=10 m=17
